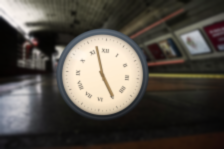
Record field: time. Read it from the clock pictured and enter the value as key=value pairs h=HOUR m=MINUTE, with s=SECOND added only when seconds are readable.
h=4 m=57
